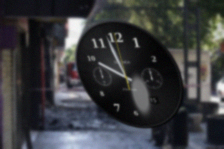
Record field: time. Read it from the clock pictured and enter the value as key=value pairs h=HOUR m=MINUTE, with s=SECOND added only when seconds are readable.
h=9 m=58
